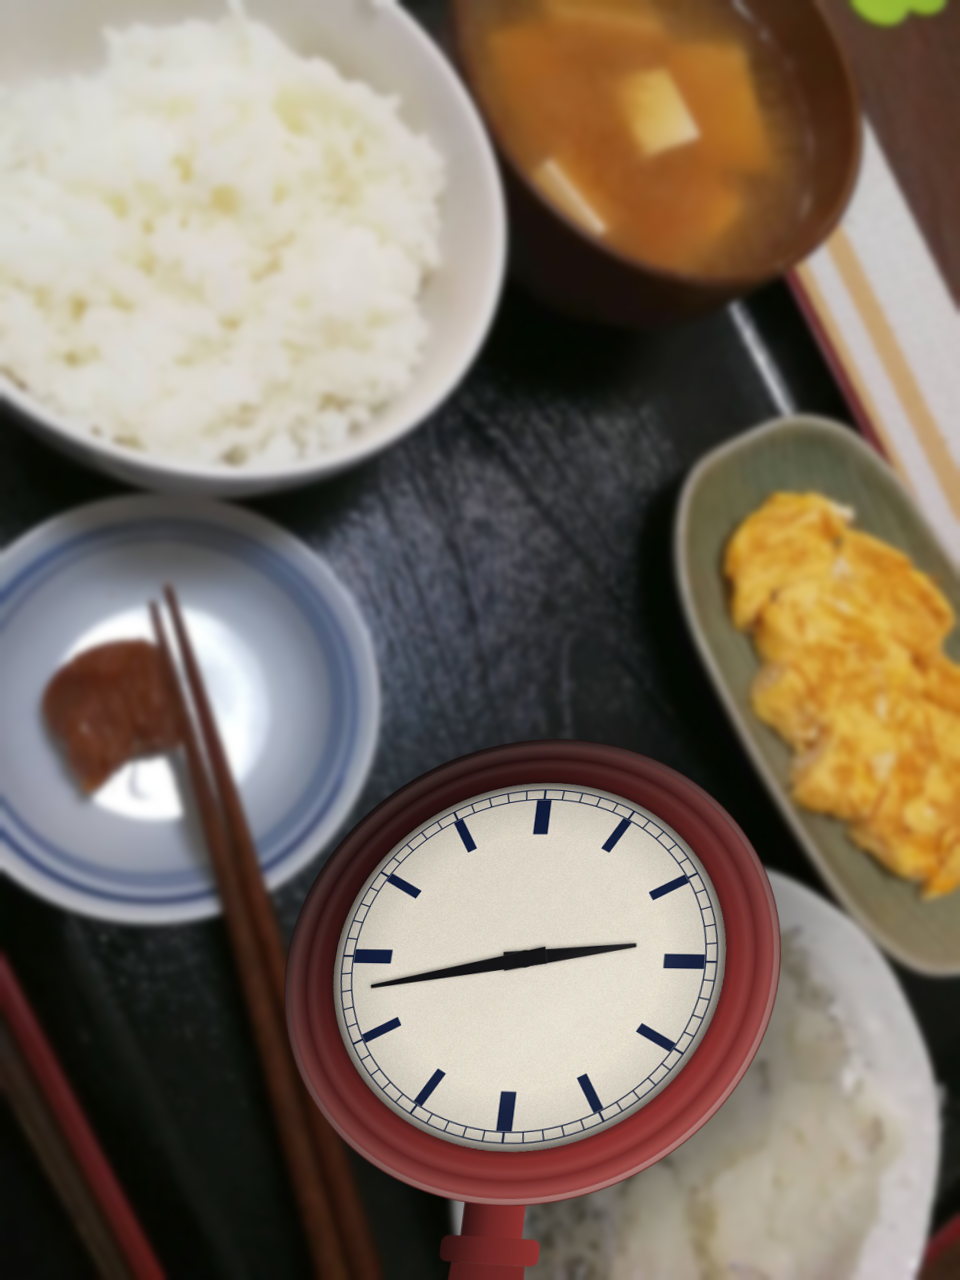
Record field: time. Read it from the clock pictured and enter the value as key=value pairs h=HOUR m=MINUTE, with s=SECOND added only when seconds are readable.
h=2 m=43
